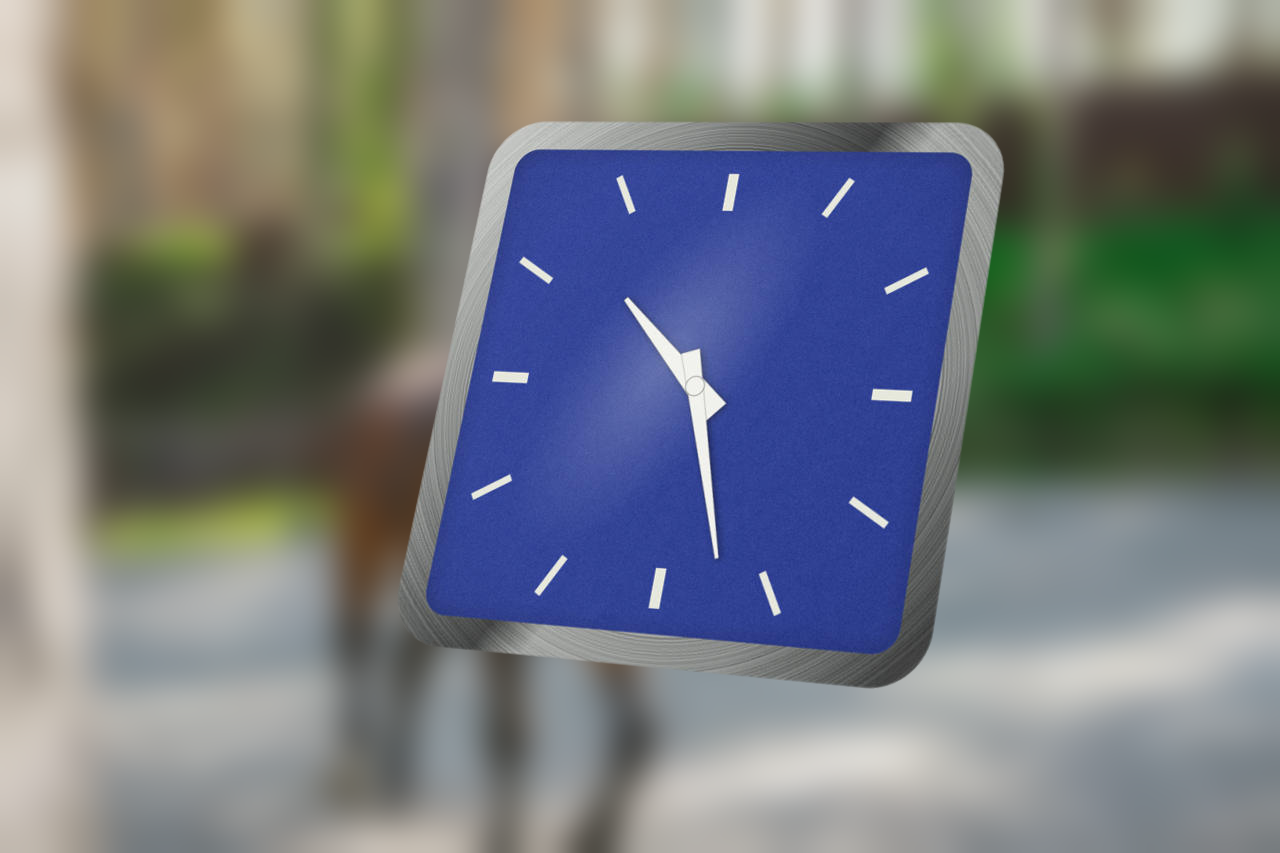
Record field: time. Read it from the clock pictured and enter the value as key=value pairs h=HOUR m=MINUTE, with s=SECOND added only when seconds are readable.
h=10 m=27
